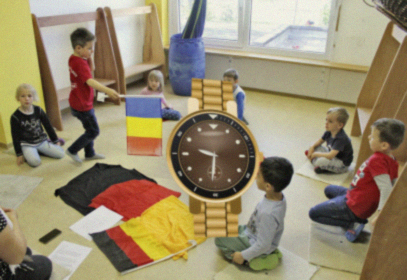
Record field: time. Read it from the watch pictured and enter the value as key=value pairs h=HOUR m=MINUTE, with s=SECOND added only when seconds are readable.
h=9 m=31
